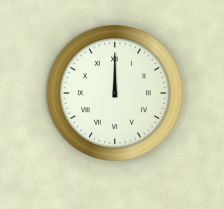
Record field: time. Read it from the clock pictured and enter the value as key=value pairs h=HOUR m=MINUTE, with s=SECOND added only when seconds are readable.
h=12 m=0
